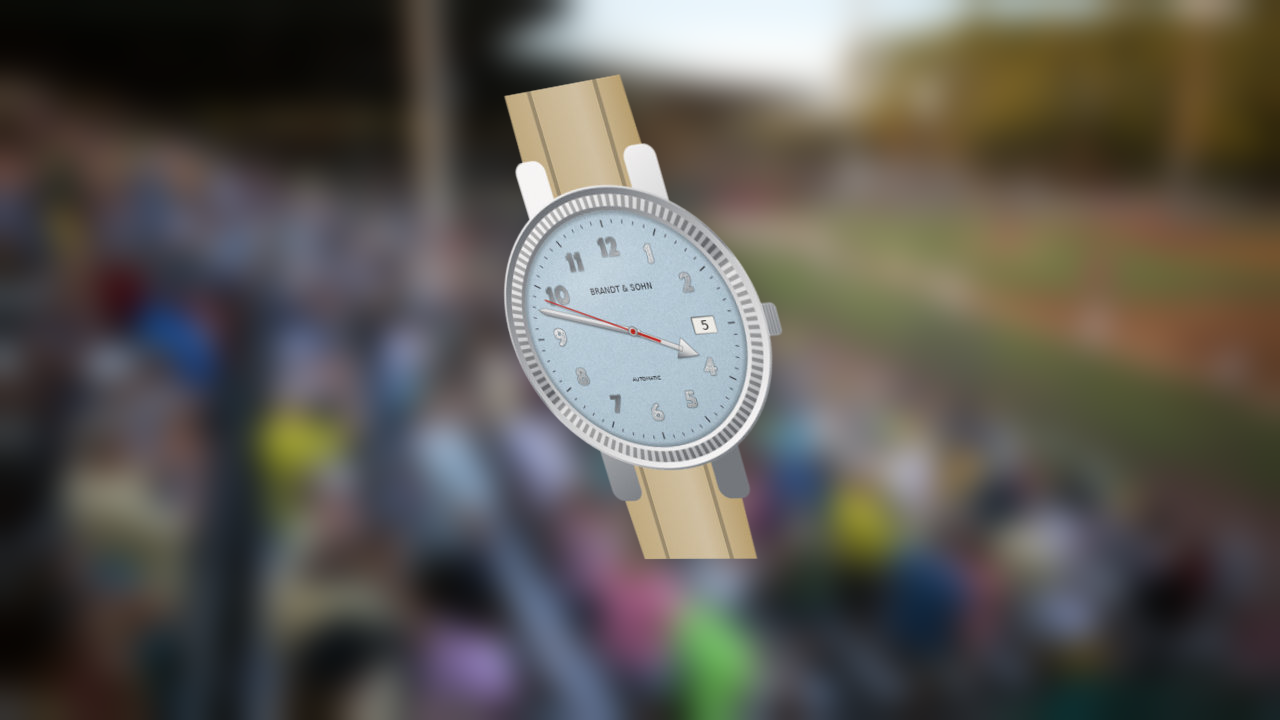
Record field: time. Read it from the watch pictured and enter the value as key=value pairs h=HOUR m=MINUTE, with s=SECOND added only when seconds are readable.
h=3 m=47 s=49
